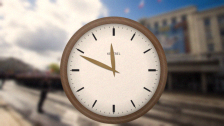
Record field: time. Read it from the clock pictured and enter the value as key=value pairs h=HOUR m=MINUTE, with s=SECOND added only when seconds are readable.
h=11 m=49
